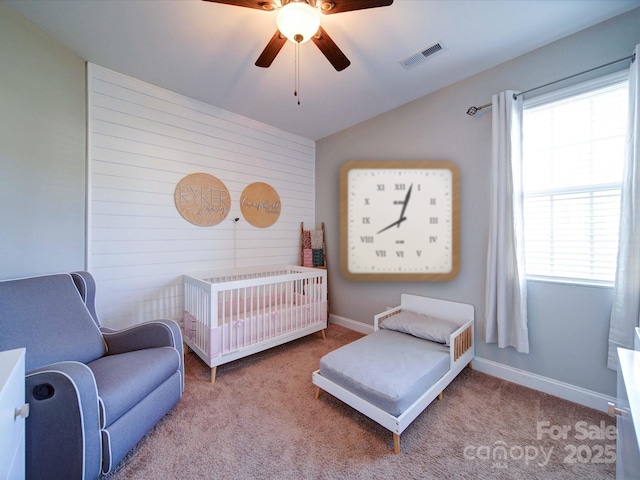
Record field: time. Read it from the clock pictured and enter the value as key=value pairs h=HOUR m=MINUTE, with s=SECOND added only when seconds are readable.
h=8 m=3
